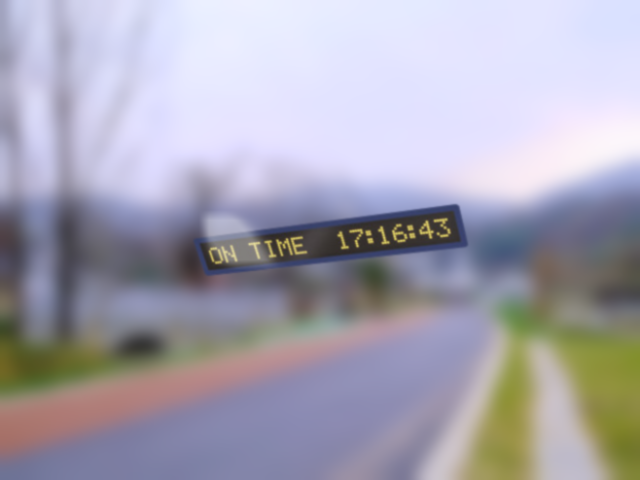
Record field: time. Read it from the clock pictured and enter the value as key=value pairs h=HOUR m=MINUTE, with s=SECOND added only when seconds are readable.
h=17 m=16 s=43
